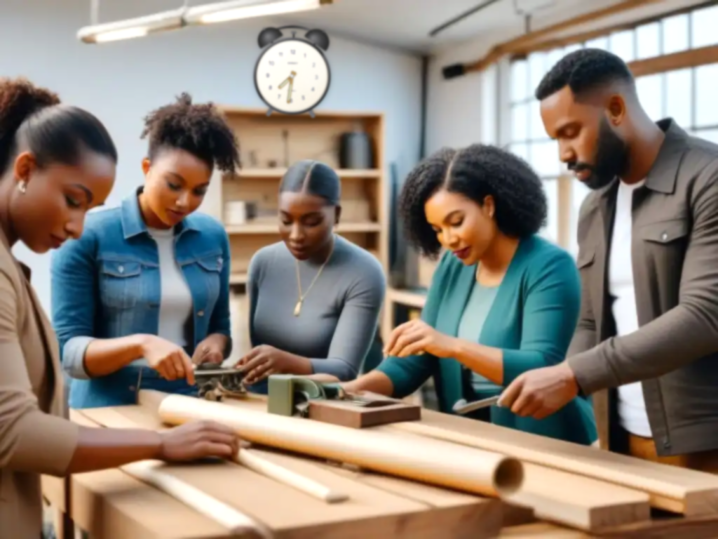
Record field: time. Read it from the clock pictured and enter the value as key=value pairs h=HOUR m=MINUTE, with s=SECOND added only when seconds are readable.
h=7 m=31
